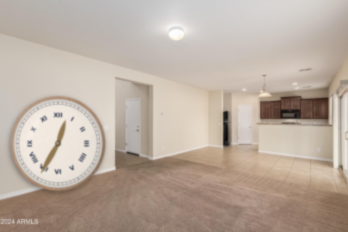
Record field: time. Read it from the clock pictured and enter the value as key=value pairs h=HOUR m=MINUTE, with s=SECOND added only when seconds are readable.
h=12 m=35
